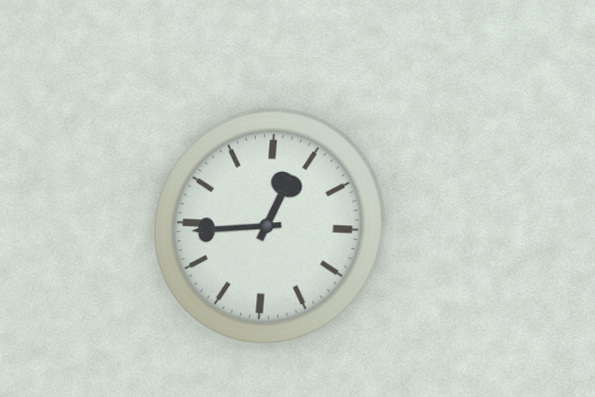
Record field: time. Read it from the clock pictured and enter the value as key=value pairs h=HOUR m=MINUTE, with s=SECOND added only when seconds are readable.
h=12 m=44
